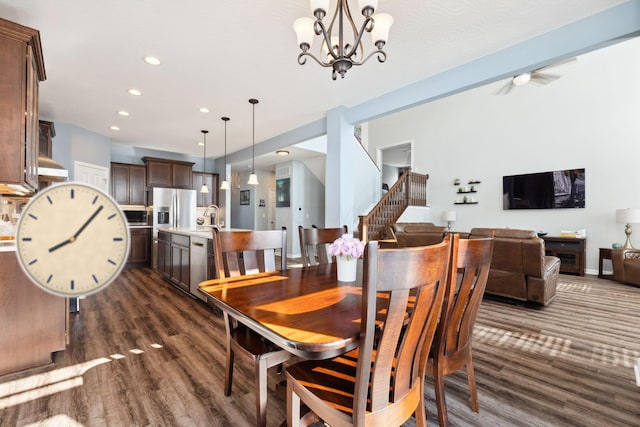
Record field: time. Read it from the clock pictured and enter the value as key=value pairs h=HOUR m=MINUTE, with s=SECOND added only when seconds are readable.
h=8 m=7
